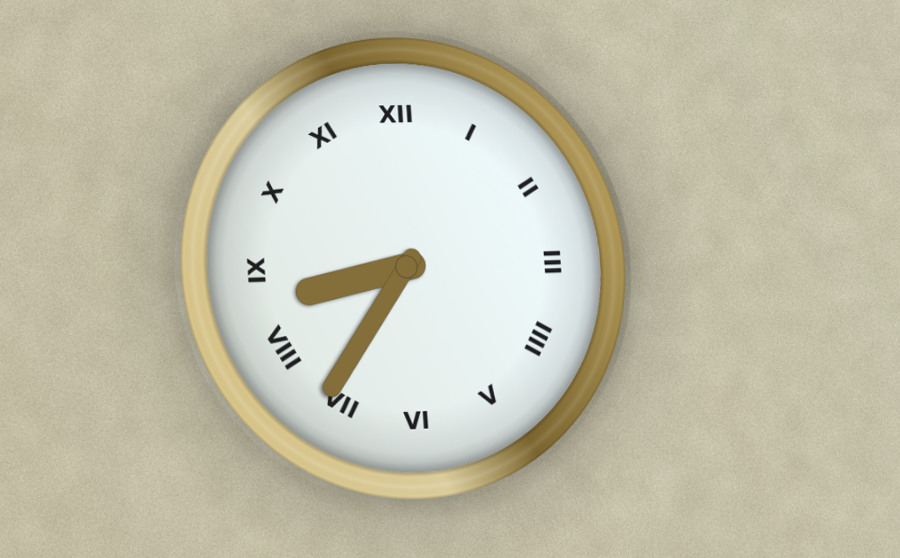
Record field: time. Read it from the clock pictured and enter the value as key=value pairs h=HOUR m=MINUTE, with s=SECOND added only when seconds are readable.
h=8 m=36
